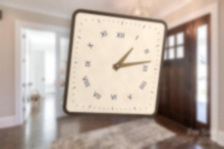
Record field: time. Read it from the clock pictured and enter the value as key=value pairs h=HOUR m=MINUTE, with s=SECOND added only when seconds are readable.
h=1 m=13
